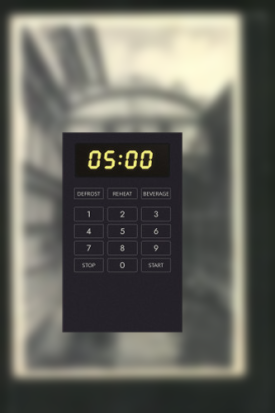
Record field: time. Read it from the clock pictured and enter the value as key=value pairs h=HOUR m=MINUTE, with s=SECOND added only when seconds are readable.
h=5 m=0
